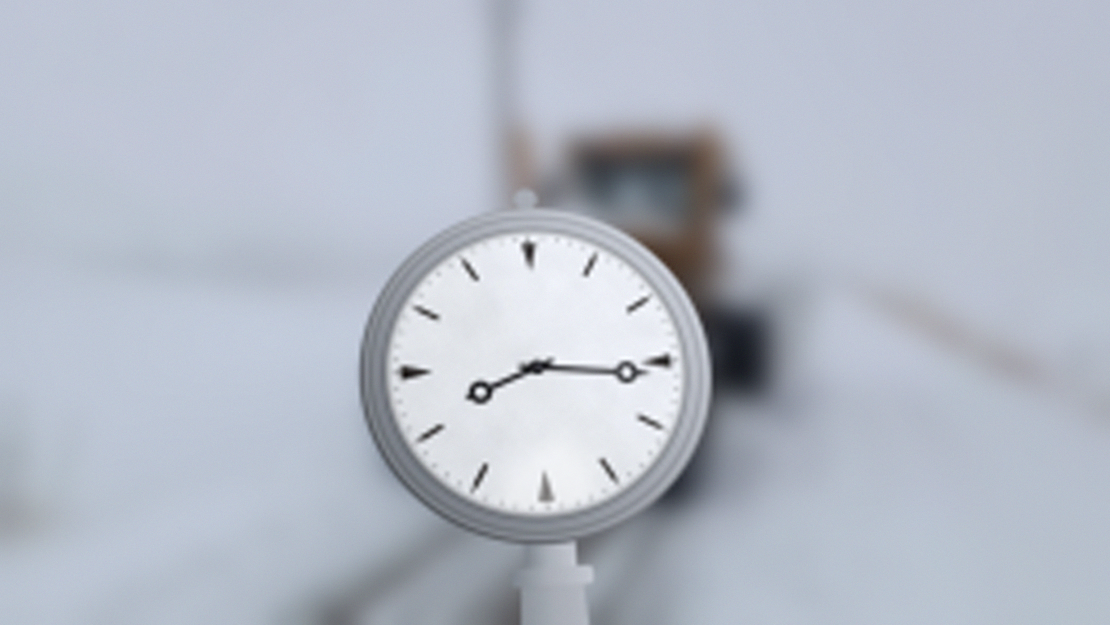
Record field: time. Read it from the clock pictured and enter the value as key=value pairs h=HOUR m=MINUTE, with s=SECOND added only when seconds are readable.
h=8 m=16
